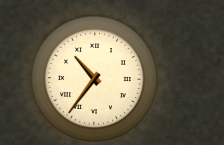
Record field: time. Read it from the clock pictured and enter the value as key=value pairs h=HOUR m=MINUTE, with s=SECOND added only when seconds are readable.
h=10 m=36
